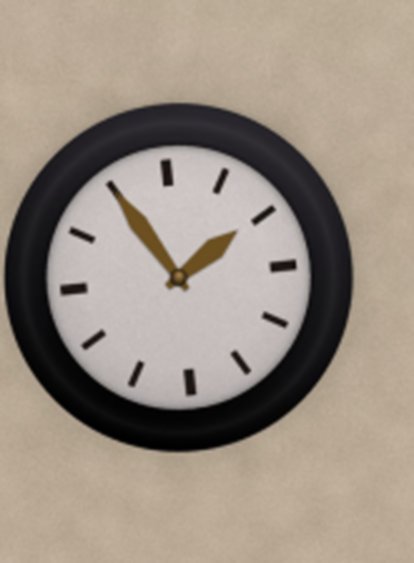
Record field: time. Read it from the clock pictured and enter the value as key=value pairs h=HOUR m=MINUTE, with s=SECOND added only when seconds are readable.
h=1 m=55
